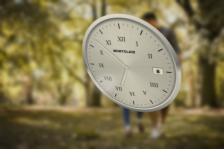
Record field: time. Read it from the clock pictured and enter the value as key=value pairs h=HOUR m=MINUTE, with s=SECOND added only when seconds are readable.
h=6 m=52
